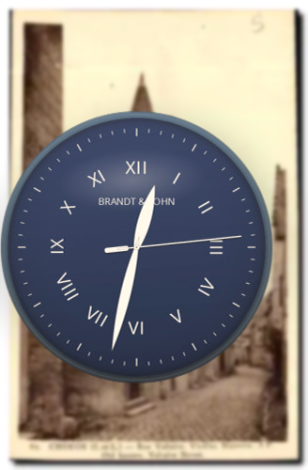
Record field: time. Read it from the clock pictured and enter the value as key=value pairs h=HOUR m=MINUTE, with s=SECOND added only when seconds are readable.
h=12 m=32 s=14
